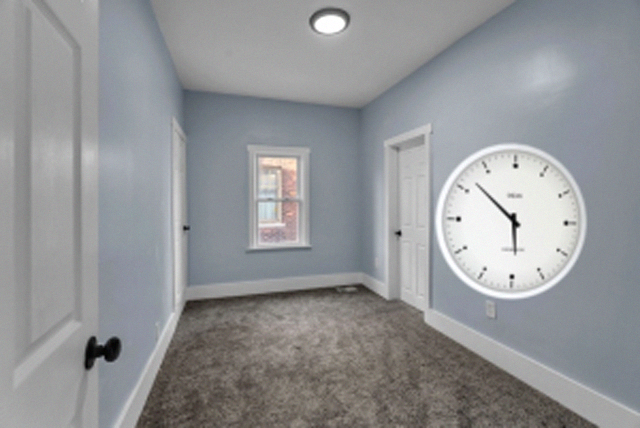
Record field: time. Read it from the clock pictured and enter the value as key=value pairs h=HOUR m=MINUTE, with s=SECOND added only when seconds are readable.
h=5 m=52
